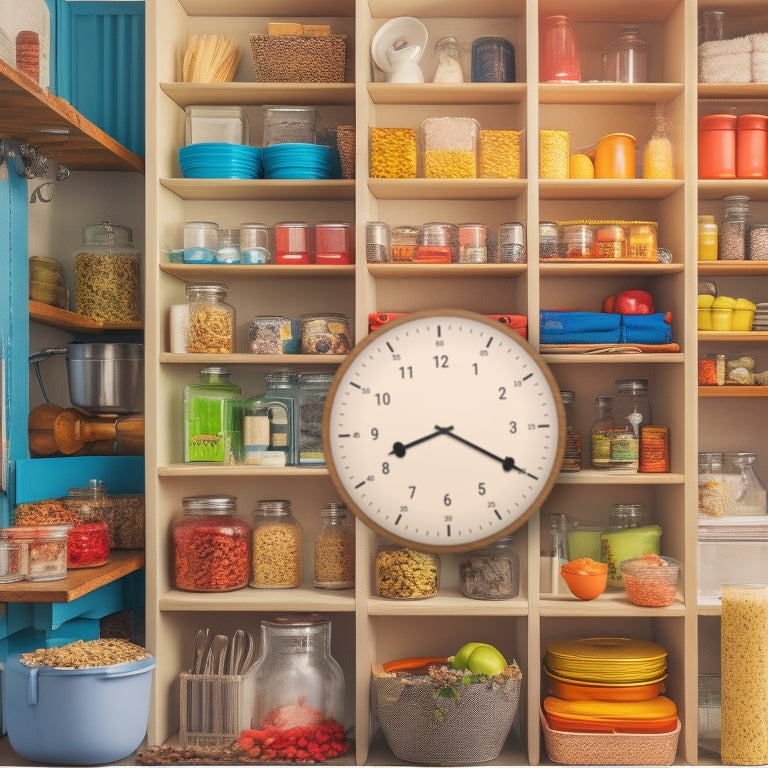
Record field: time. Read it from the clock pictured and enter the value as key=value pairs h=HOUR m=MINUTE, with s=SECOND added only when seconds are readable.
h=8 m=20
